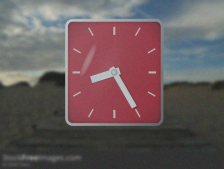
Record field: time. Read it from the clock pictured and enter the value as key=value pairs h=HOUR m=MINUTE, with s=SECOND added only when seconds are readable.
h=8 m=25
